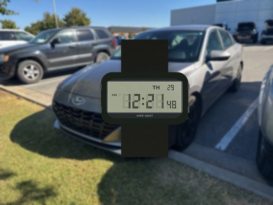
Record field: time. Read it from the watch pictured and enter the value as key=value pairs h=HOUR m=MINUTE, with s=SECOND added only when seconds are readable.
h=12 m=21 s=48
